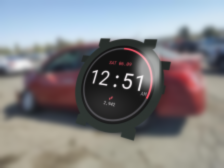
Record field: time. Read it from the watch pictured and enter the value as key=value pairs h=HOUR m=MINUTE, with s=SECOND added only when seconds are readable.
h=12 m=51
